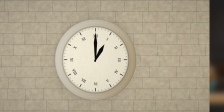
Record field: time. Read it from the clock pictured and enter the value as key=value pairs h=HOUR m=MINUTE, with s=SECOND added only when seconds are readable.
h=1 m=0
